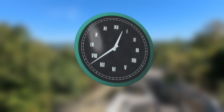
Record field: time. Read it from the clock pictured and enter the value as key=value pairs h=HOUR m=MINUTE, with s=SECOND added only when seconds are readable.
h=12 m=38
